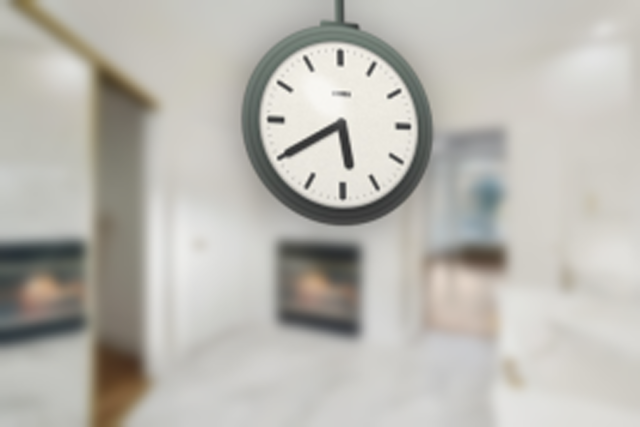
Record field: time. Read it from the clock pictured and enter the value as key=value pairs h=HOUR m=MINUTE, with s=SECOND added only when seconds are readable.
h=5 m=40
